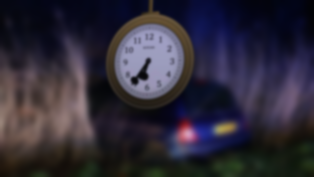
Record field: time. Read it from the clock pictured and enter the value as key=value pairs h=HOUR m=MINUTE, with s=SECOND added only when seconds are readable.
h=6 m=36
